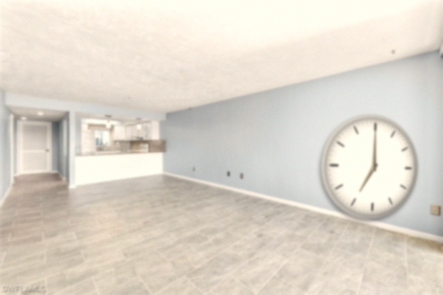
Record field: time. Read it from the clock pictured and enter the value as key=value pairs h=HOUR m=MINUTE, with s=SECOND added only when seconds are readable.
h=7 m=0
